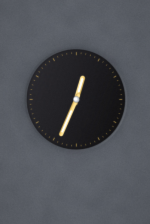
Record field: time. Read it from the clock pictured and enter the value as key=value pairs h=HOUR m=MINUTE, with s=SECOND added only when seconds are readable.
h=12 m=34
